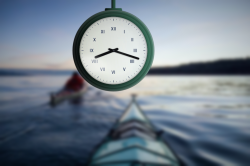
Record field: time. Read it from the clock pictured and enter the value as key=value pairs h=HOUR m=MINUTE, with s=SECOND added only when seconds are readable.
h=8 m=18
